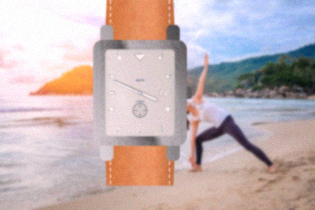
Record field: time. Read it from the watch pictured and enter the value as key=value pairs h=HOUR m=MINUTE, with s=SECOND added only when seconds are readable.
h=3 m=49
